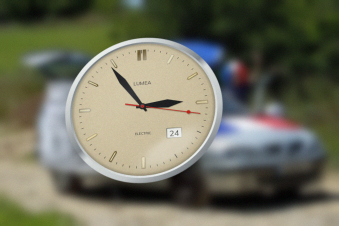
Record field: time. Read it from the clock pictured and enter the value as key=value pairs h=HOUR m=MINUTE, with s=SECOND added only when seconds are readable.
h=2 m=54 s=17
